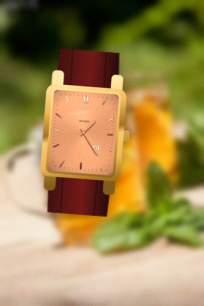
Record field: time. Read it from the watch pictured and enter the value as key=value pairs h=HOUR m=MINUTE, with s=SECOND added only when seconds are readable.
h=1 m=24
